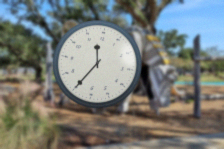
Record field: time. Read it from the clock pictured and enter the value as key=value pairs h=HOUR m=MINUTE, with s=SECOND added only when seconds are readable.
h=11 m=35
